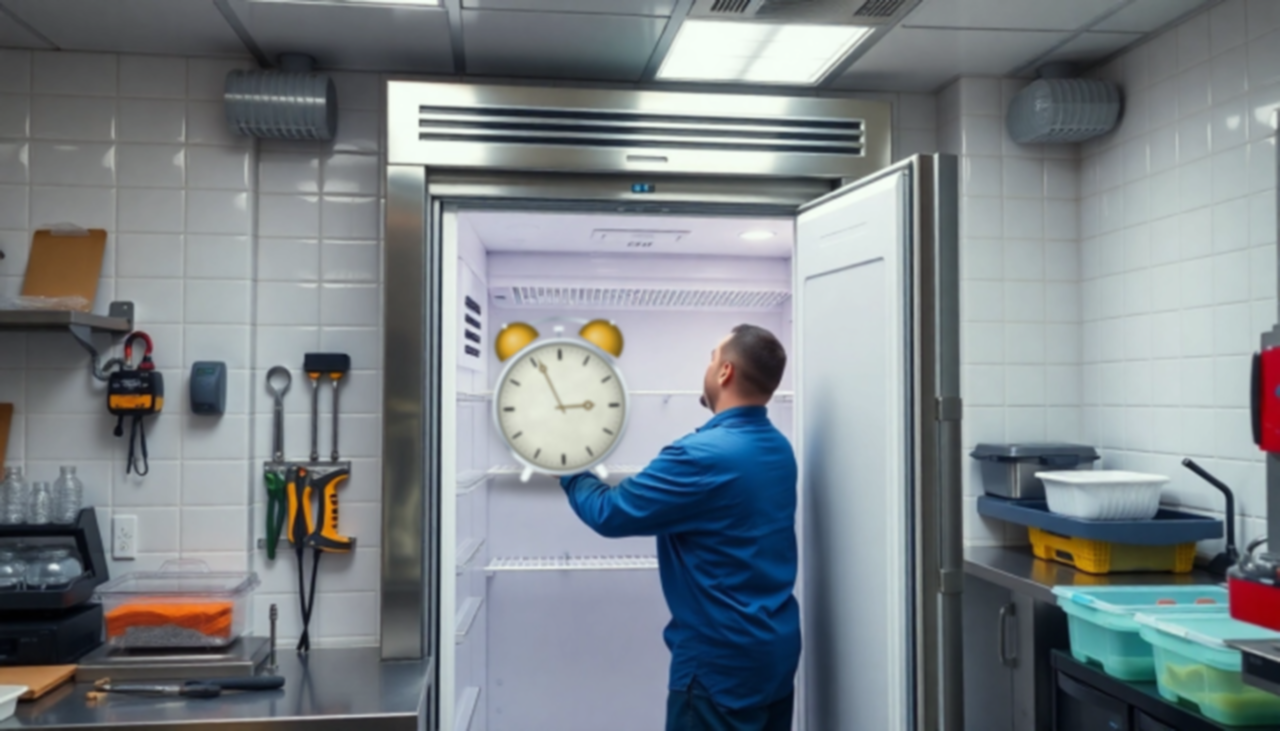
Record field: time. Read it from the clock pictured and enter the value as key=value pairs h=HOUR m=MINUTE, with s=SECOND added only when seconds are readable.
h=2 m=56
